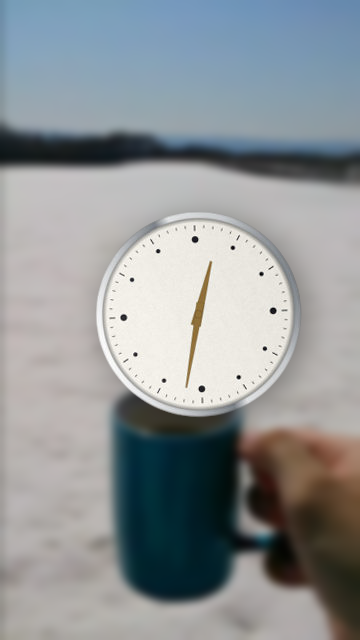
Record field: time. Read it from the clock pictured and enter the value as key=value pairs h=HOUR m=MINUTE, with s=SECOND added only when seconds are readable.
h=12 m=32
